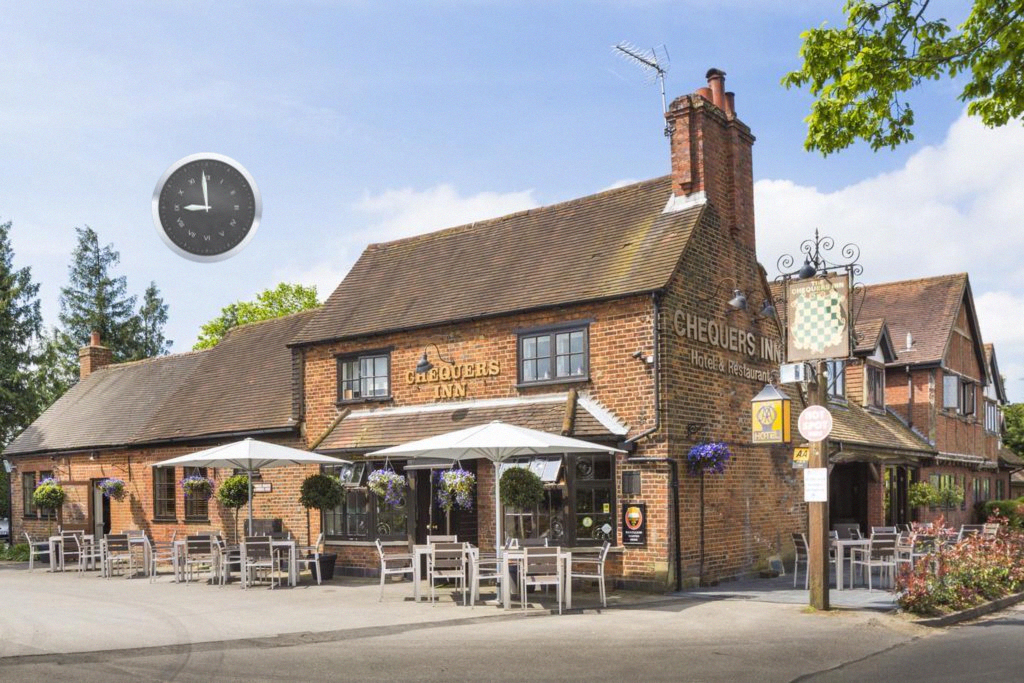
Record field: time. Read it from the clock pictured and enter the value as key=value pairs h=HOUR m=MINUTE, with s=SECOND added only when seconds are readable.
h=8 m=59
